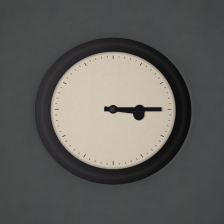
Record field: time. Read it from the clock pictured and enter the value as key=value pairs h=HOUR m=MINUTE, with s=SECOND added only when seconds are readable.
h=3 m=15
